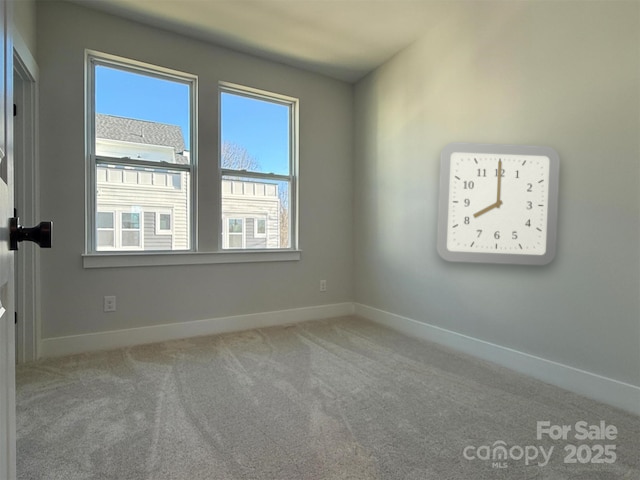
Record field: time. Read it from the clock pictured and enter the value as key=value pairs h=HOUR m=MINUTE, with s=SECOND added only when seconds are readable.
h=8 m=0
